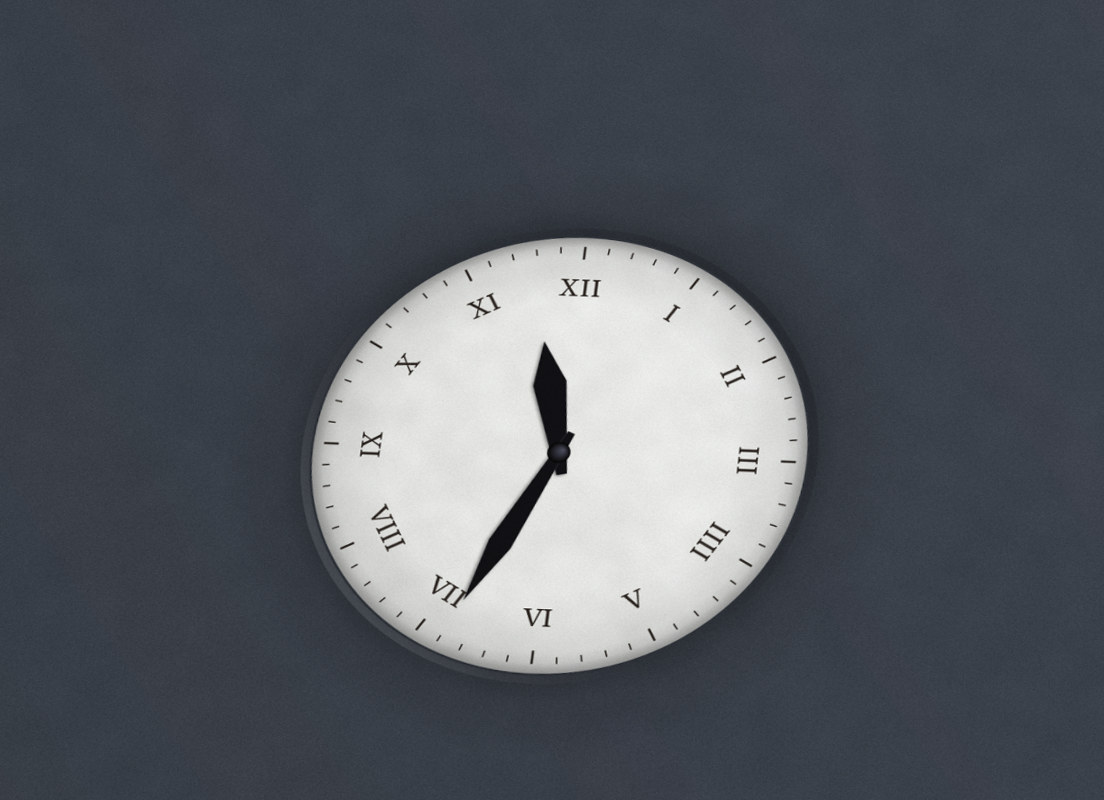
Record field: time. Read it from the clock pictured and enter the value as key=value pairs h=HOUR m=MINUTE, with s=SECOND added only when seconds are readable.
h=11 m=34
